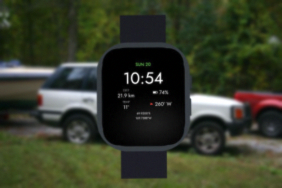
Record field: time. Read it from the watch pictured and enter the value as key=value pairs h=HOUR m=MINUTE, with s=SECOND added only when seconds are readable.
h=10 m=54
